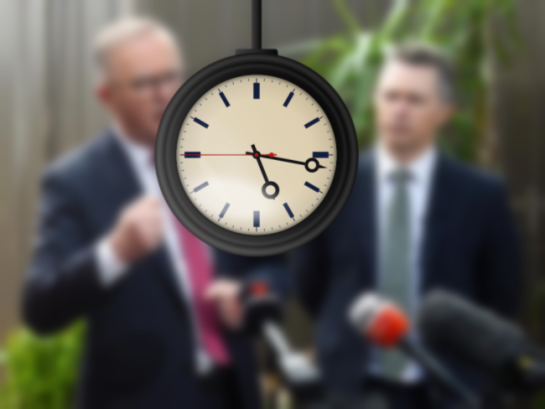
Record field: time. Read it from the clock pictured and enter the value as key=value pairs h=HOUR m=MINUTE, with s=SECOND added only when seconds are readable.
h=5 m=16 s=45
